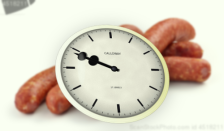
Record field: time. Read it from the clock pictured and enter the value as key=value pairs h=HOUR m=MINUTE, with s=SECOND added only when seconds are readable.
h=9 m=49
